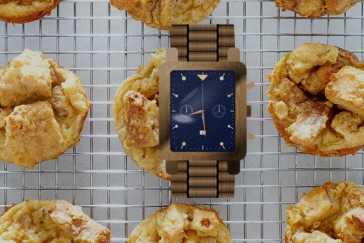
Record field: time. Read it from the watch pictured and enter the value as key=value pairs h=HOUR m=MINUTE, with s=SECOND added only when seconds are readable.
h=8 m=29
